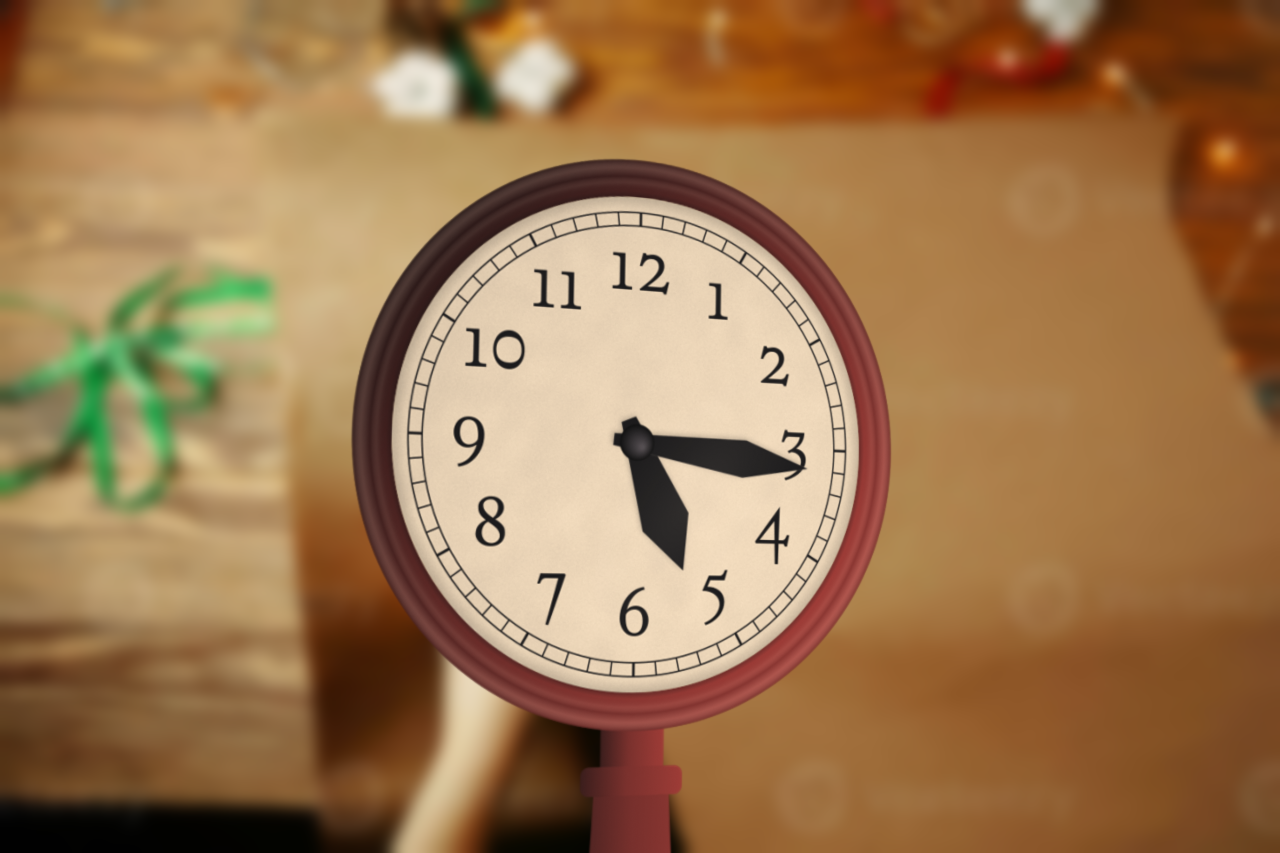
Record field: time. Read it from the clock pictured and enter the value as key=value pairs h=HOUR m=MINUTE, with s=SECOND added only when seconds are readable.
h=5 m=16
